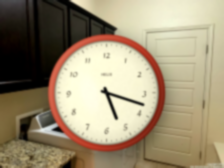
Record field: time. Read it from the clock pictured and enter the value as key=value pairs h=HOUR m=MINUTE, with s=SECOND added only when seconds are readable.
h=5 m=18
